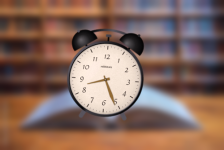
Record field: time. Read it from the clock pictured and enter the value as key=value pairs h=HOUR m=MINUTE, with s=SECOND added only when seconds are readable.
h=8 m=26
